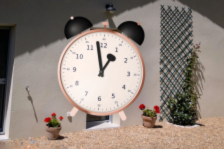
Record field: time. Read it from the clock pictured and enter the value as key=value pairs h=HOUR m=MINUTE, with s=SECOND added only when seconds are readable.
h=12 m=58
